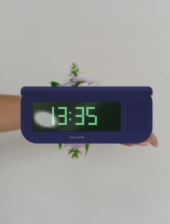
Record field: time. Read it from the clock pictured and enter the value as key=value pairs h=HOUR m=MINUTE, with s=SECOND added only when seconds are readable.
h=13 m=35
